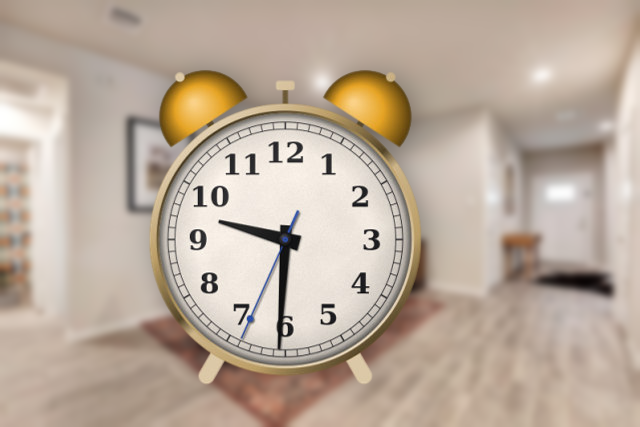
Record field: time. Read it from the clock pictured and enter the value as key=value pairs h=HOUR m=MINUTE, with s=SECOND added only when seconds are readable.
h=9 m=30 s=34
